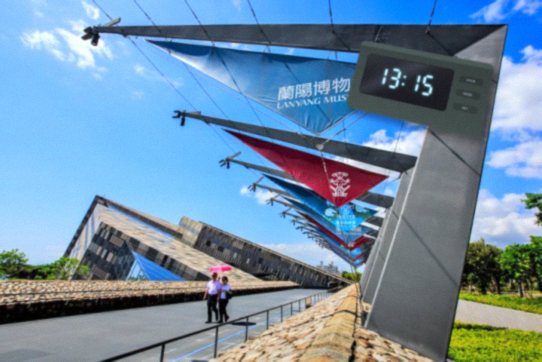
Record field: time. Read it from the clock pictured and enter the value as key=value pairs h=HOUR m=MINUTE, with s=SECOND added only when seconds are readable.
h=13 m=15
